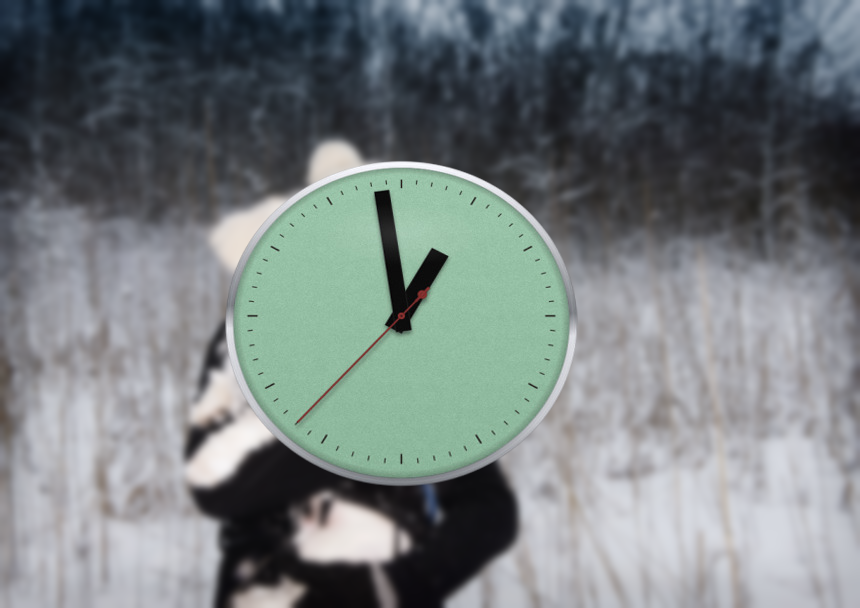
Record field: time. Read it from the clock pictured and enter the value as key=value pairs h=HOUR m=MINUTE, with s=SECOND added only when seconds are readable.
h=12 m=58 s=37
